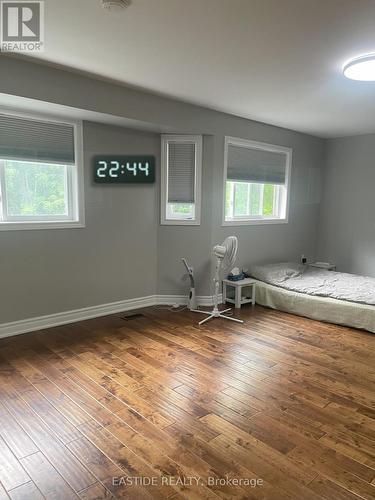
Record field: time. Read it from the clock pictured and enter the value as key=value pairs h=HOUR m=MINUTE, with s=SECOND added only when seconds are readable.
h=22 m=44
